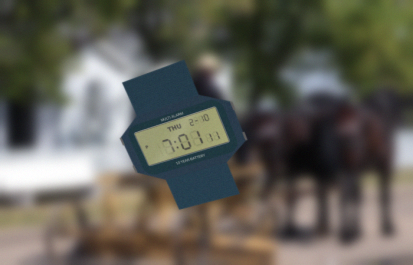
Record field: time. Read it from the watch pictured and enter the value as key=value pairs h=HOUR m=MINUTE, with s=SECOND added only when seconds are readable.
h=7 m=1 s=11
